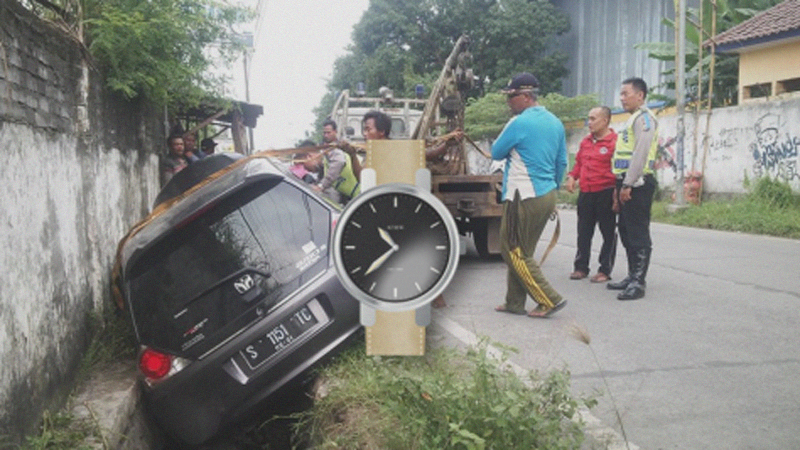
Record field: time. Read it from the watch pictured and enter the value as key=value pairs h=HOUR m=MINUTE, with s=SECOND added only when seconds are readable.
h=10 m=38
